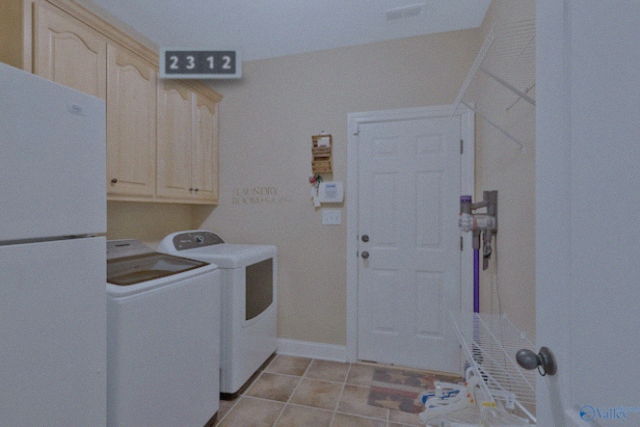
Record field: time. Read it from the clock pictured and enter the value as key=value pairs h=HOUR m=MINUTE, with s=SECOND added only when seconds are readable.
h=23 m=12
